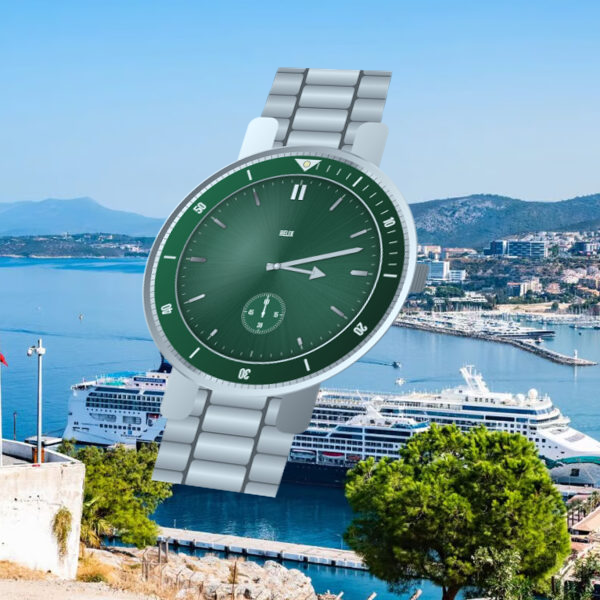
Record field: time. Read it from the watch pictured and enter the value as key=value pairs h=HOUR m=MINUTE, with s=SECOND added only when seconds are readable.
h=3 m=12
